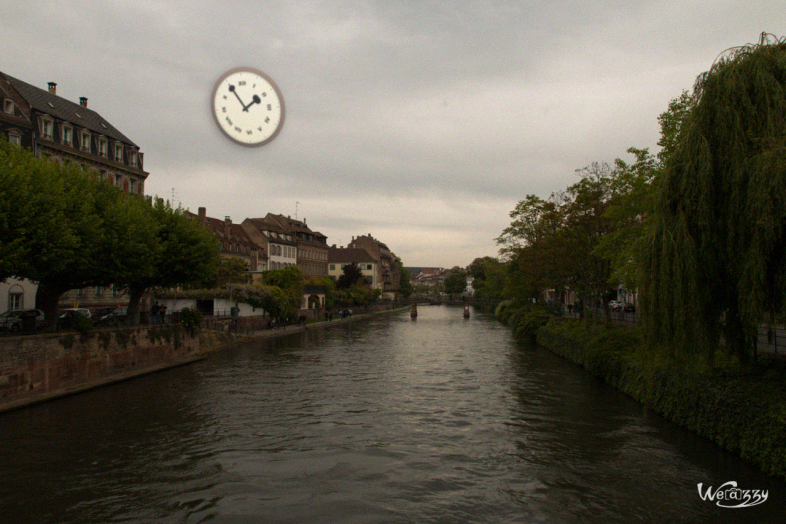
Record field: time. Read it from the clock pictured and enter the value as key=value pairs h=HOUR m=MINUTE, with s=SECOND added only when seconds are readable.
h=1 m=55
